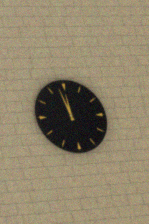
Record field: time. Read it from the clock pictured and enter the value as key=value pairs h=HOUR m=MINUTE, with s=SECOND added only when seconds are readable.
h=11 m=58
